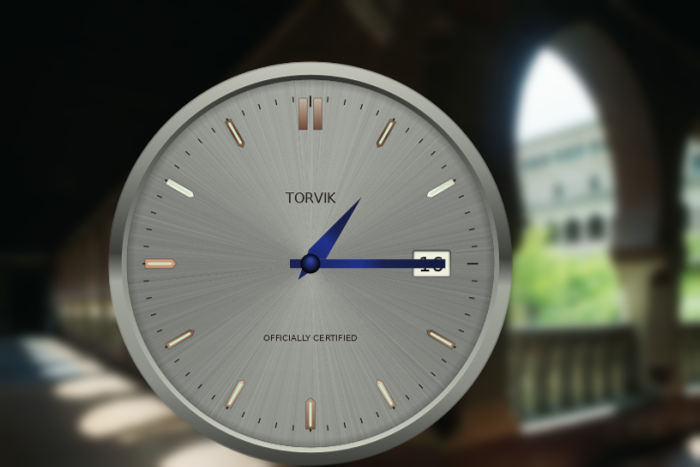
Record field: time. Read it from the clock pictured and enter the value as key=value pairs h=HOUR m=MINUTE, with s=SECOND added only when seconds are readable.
h=1 m=15
